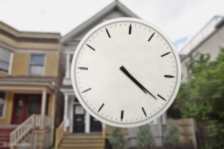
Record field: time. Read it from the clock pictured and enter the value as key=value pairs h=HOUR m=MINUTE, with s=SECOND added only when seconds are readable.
h=4 m=21
